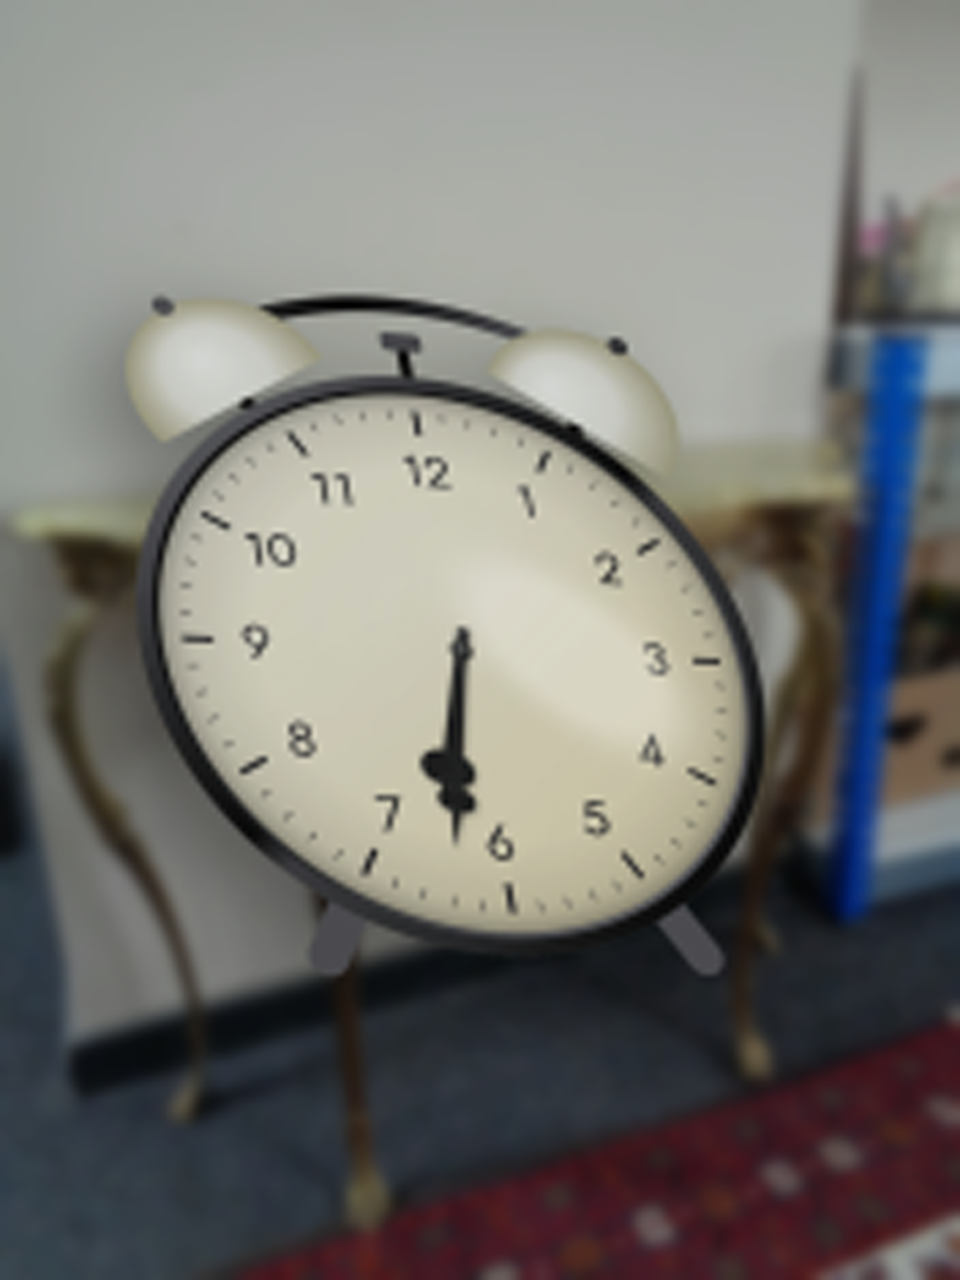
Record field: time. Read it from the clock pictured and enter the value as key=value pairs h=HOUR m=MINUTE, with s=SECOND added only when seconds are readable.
h=6 m=32
